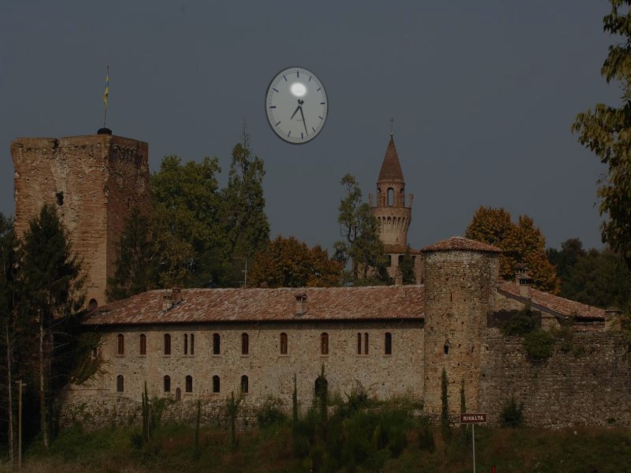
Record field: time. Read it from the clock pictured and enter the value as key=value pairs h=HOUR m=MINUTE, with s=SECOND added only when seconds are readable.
h=7 m=28
